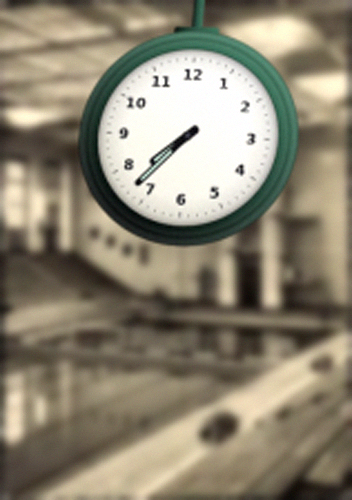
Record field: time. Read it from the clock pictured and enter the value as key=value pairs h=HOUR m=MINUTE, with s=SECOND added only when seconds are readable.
h=7 m=37
